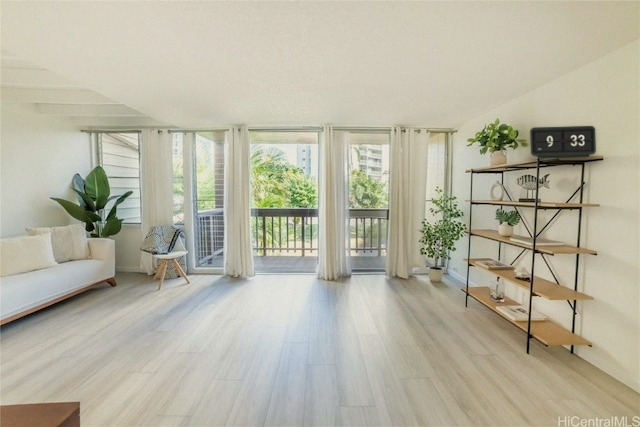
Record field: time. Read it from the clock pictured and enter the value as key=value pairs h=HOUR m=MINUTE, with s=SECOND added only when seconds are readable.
h=9 m=33
